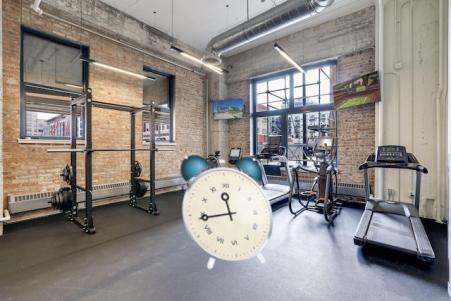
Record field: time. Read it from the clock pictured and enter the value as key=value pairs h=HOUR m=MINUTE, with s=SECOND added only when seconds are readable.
h=11 m=44
